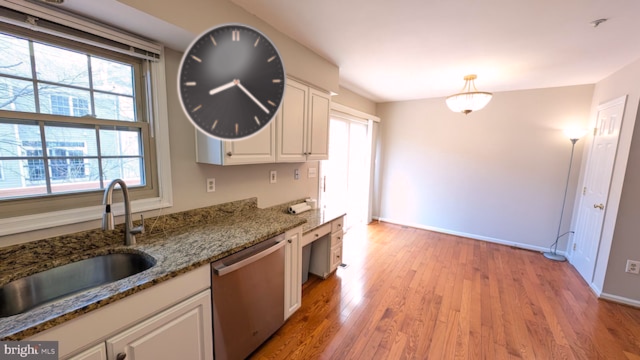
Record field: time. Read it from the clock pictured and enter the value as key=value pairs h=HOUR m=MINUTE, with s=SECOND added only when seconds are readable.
h=8 m=22
